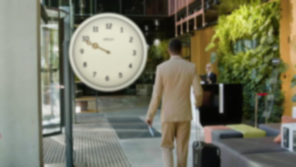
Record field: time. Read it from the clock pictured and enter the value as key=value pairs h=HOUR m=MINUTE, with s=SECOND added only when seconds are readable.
h=9 m=49
